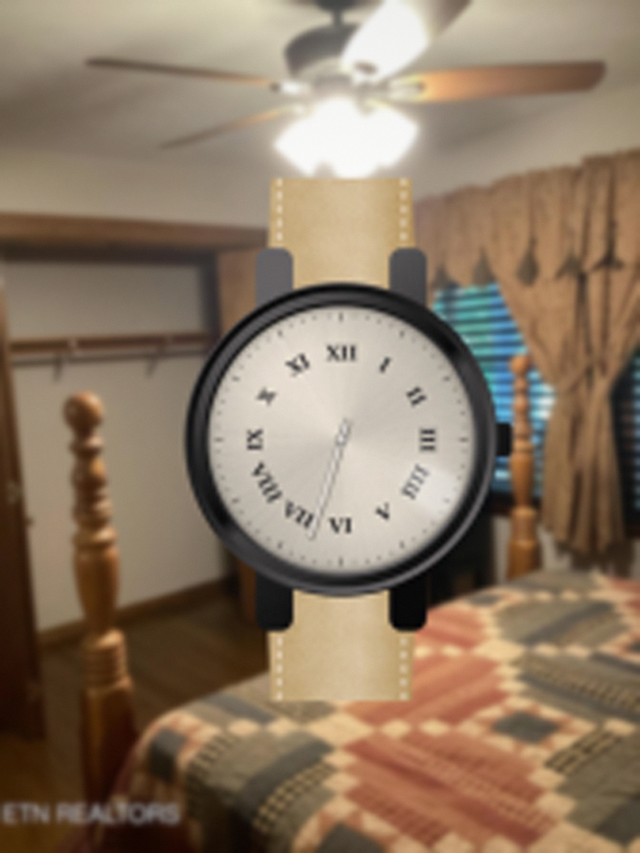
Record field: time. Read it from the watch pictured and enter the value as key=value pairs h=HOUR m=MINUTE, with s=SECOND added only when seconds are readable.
h=6 m=33
